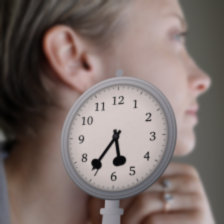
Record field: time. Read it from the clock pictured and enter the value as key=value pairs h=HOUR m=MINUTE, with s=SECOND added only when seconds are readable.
h=5 m=36
